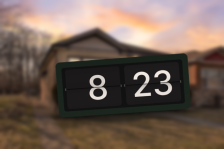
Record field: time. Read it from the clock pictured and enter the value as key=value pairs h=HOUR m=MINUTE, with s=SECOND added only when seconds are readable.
h=8 m=23
